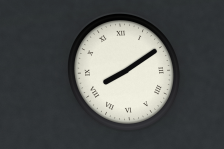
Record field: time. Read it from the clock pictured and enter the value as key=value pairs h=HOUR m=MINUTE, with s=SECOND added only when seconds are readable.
h=8 m=10
